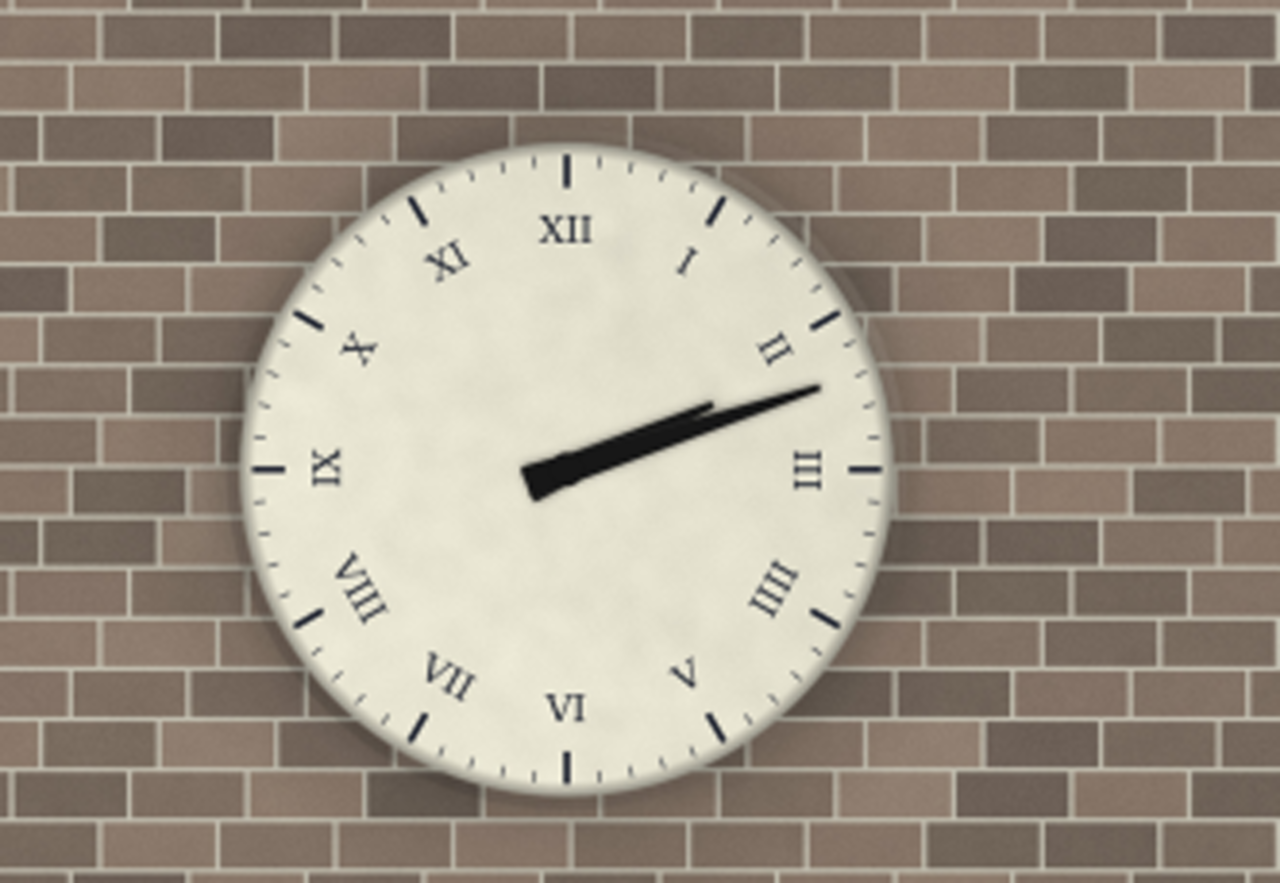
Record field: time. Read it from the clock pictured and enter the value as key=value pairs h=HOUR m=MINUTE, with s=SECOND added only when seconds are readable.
h=2 m=12
